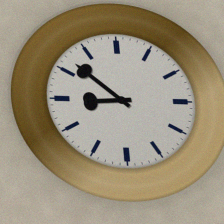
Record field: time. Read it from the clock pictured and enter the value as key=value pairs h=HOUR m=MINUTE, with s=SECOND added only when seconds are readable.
h=8 m=52
